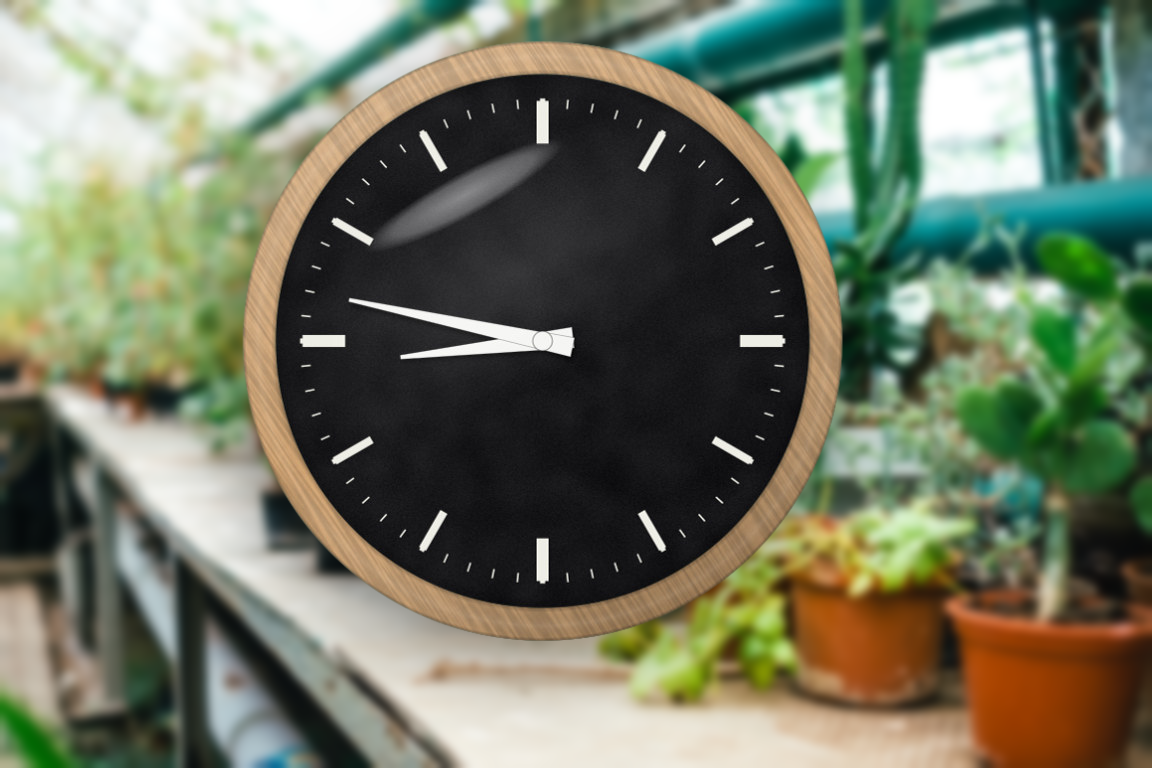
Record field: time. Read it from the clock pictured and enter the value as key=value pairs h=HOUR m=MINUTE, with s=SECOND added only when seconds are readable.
h=8 m=47
